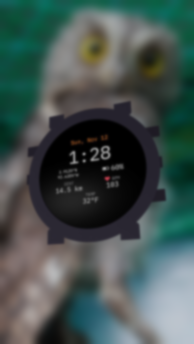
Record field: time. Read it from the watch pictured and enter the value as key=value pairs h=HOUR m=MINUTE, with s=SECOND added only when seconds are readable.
h=1 m=28
